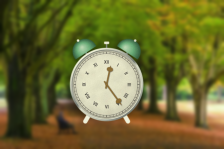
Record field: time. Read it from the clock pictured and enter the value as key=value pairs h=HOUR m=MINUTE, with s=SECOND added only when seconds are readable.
h=12 m=24
